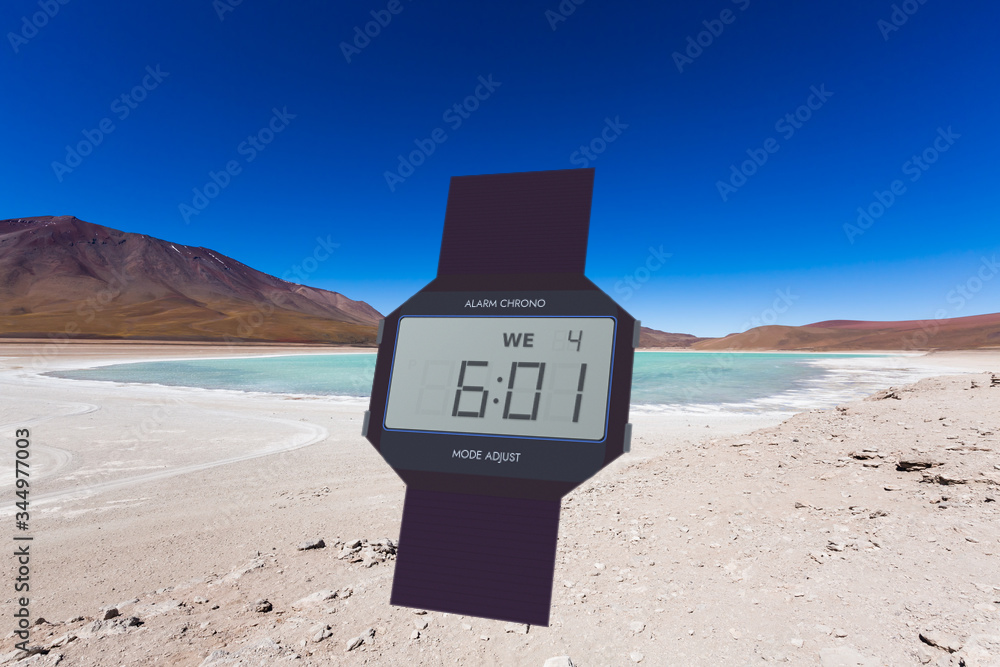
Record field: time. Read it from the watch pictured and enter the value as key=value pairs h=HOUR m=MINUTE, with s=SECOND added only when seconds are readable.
h=6 m=1
